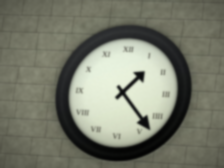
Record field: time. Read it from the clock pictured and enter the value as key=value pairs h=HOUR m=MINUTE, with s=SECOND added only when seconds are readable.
h=1 m=23
